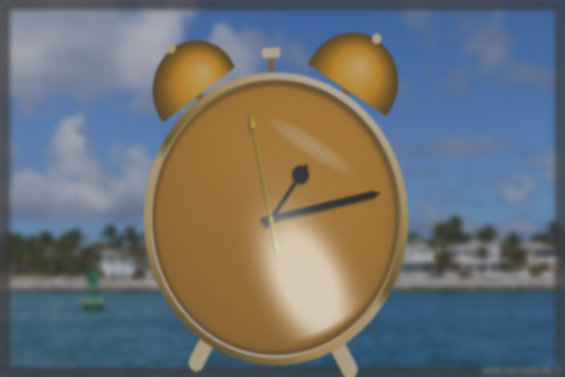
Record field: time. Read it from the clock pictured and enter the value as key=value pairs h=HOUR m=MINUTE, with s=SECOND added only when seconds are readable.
h=1 m=12 s=58
